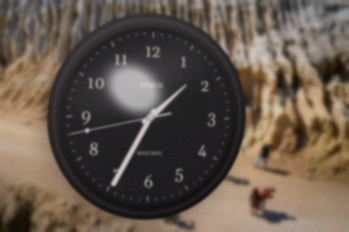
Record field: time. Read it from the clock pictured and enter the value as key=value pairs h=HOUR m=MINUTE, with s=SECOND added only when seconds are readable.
h=1 m=34 s=43
